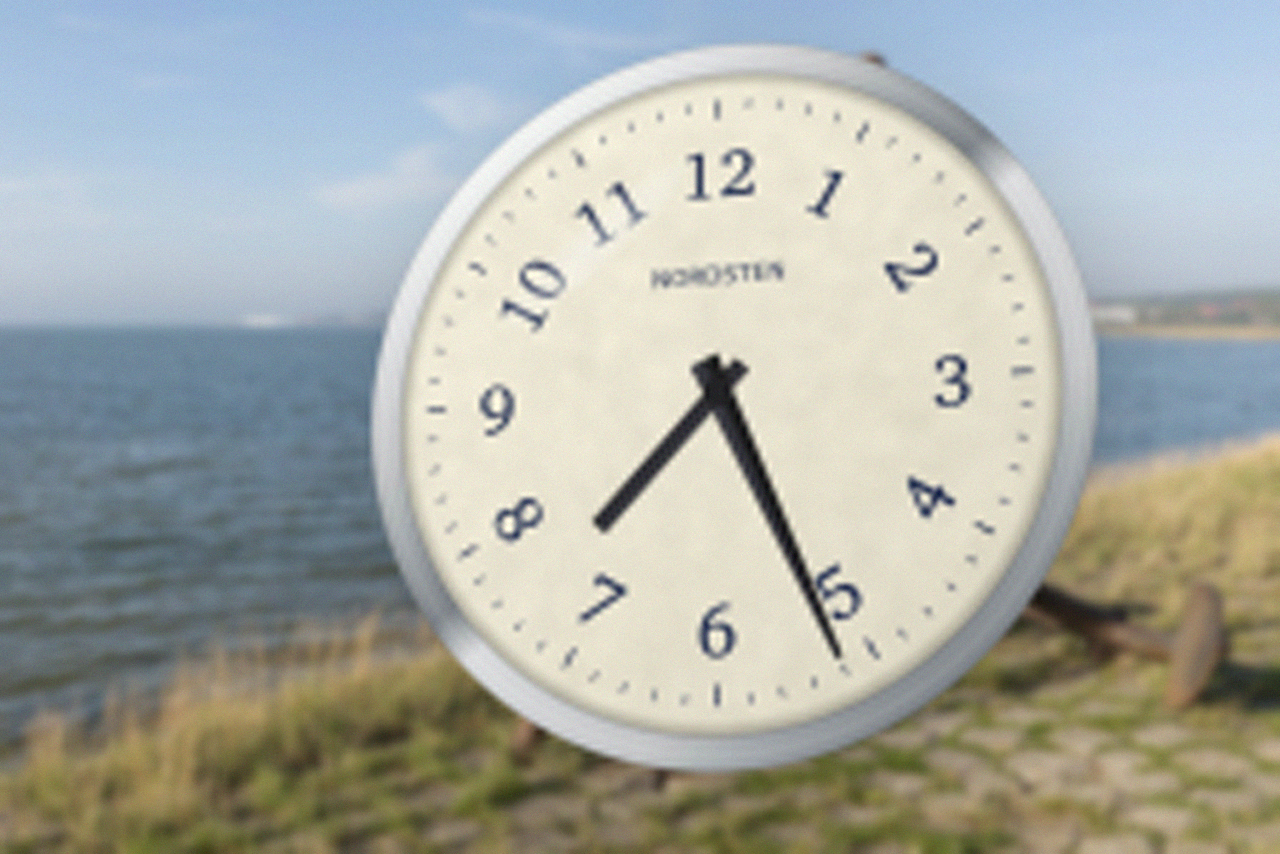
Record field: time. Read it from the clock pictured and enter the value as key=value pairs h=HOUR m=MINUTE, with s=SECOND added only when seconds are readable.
h=7 m=26
